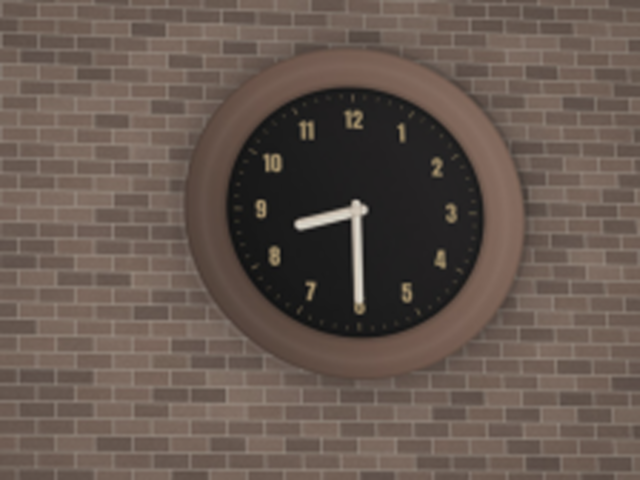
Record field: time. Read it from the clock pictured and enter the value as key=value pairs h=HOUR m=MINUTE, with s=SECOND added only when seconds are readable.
h=8 m=30
